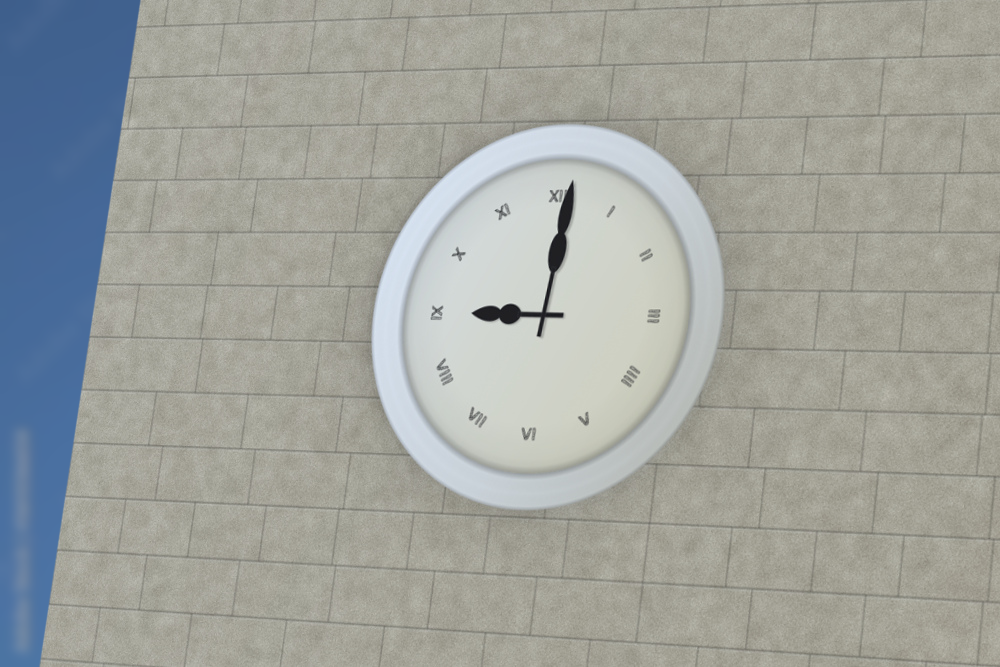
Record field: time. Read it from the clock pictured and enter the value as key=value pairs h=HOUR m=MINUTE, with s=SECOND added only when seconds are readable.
h=9 m=1
